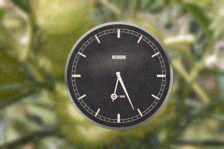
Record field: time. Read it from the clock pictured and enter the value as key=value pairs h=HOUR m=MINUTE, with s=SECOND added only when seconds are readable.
h=6 m=26
